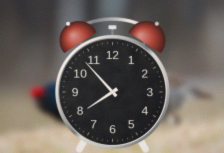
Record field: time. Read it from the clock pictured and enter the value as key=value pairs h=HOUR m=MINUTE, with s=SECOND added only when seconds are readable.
h=7 m=53
